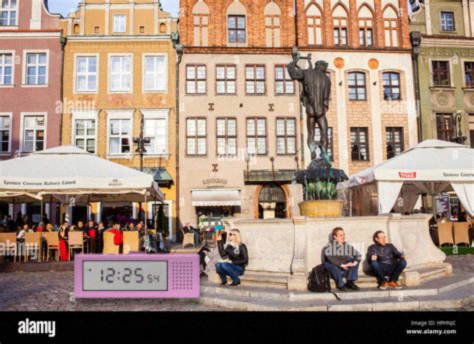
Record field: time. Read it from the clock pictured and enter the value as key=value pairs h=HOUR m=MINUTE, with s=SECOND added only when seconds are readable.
h=12 m=25
